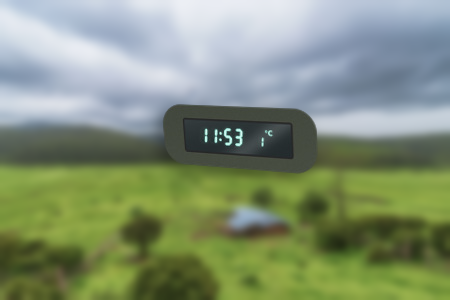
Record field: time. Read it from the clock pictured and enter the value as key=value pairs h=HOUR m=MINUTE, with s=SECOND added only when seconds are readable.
h=11 m=53
